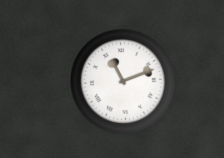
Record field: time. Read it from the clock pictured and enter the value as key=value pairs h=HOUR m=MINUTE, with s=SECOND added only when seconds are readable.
h=11 m=12
